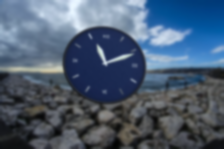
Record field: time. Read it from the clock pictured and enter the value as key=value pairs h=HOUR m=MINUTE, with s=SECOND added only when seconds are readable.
h=11 m=11
